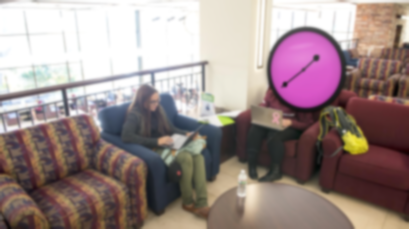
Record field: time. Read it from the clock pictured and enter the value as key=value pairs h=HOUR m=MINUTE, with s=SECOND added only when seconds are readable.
h=1 m=39
